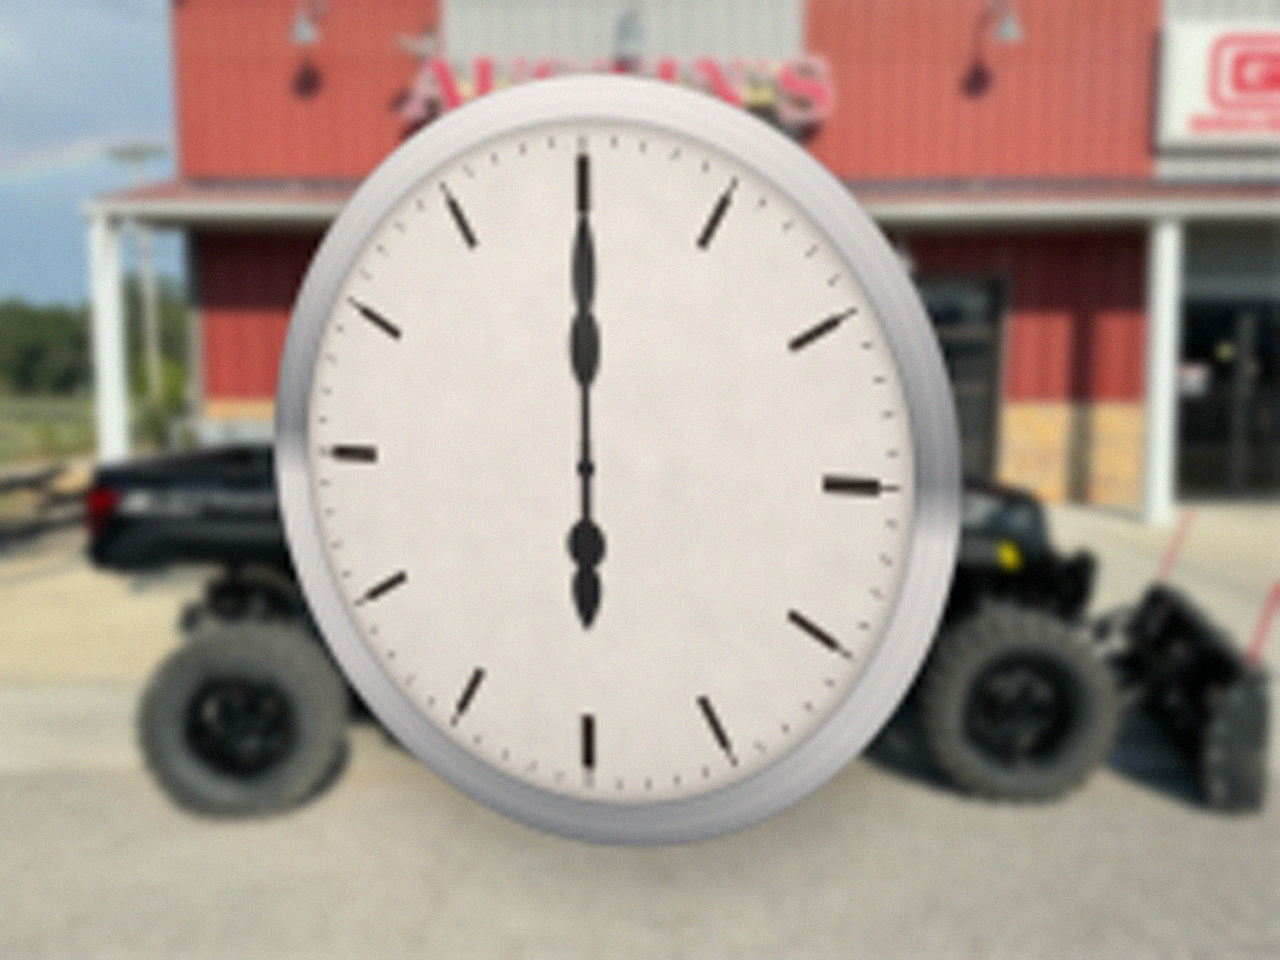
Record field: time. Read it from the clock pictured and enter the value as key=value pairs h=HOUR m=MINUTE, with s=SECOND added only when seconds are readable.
h=6 m=0
